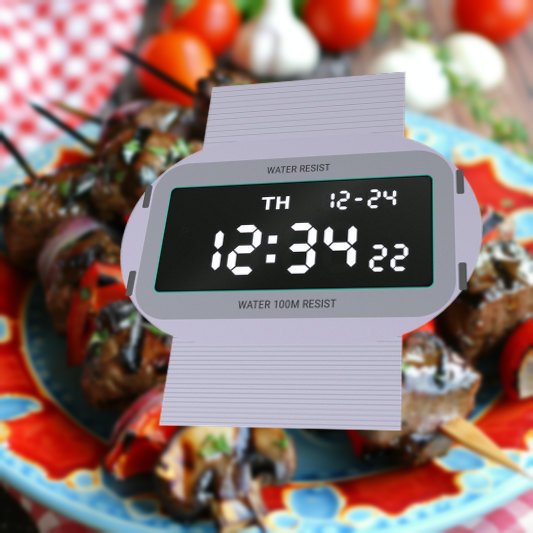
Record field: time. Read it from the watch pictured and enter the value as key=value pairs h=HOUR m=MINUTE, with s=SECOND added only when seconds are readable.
h=12 m=34 s=22
